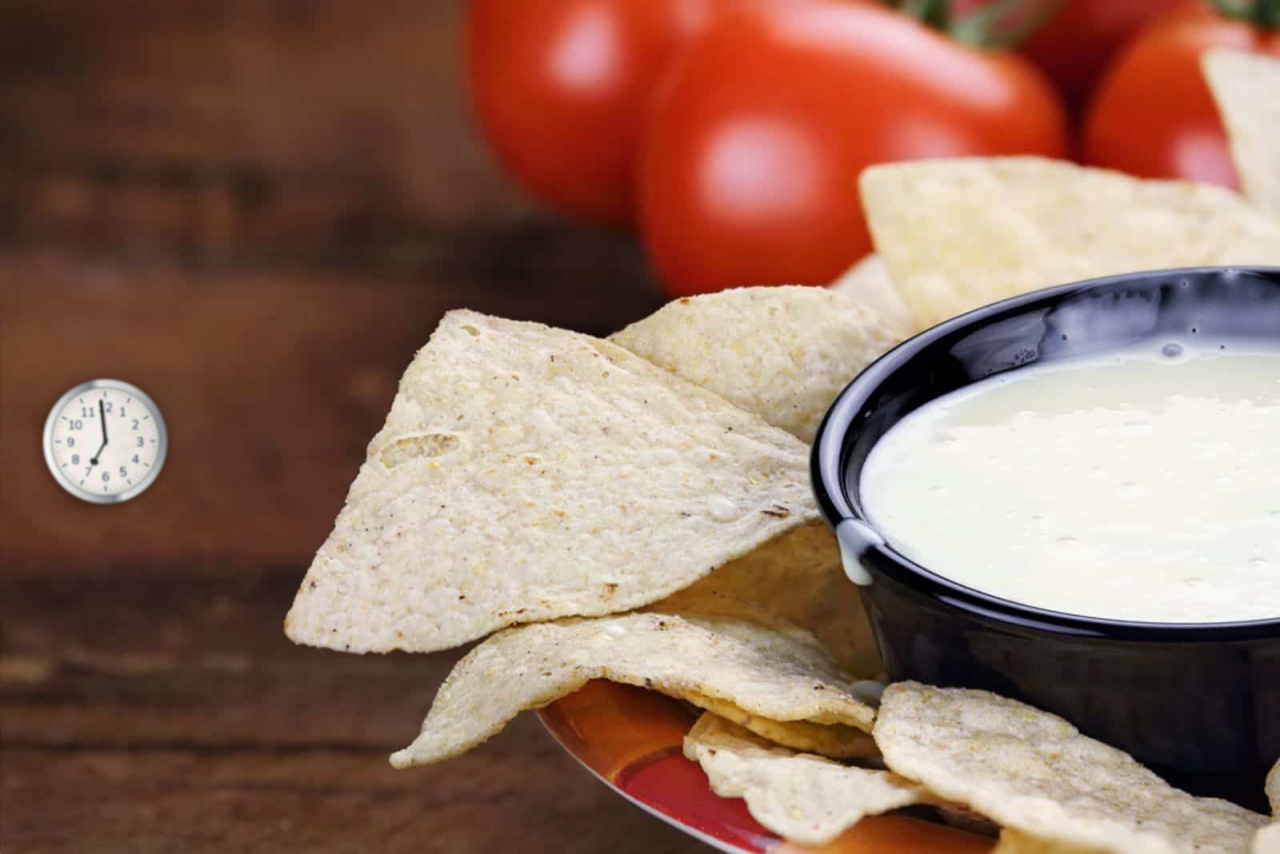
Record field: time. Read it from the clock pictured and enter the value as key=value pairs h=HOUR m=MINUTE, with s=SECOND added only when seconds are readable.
h=6 m=59
